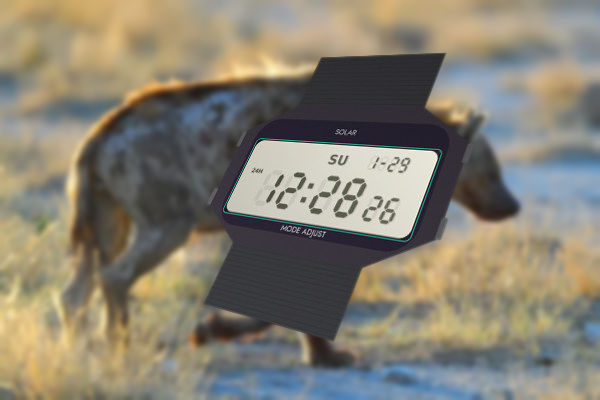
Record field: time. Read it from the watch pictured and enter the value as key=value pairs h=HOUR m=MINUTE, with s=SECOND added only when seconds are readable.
h=12 m=28 s=26
